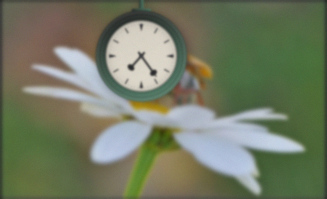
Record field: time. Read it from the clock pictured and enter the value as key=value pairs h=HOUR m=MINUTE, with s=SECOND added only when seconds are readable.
h=7 m=24
